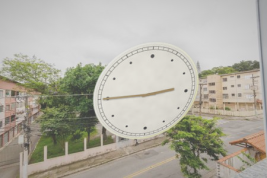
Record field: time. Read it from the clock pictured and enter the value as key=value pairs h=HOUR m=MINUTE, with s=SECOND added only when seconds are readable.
h=2 m=45
